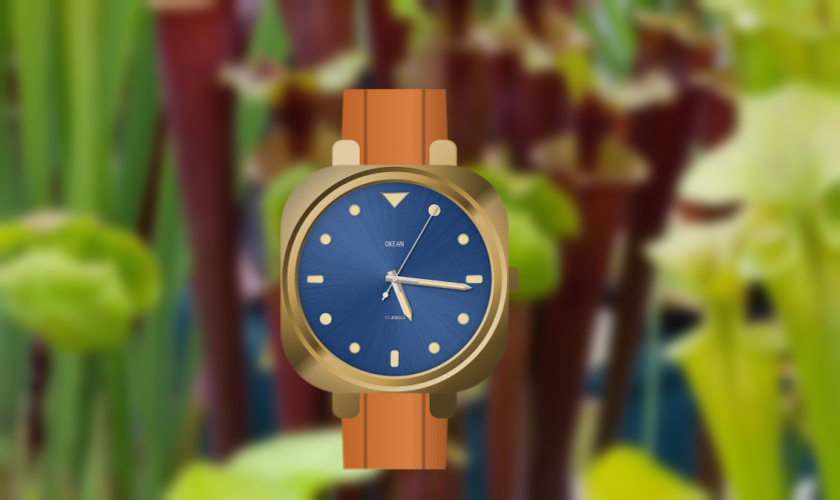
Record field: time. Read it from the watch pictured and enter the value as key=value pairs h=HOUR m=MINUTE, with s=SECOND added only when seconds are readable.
h=5 m=16 s=5
